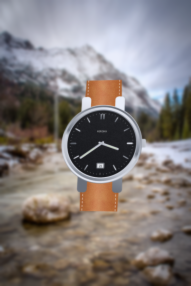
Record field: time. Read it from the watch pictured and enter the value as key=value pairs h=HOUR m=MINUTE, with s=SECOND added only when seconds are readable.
h=3 m=39
